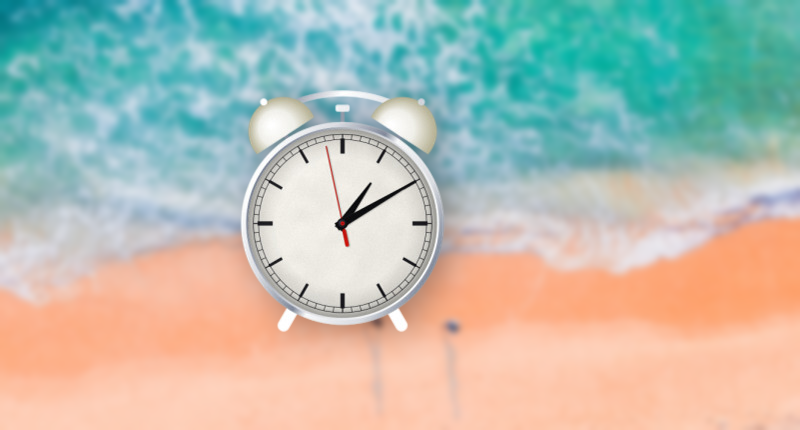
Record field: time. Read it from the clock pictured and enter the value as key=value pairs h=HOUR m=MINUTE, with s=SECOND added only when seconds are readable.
h=1 m=9 s=58
